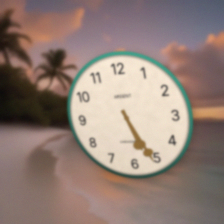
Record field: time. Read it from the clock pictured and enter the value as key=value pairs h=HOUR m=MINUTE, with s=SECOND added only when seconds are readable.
h=5 m=26
